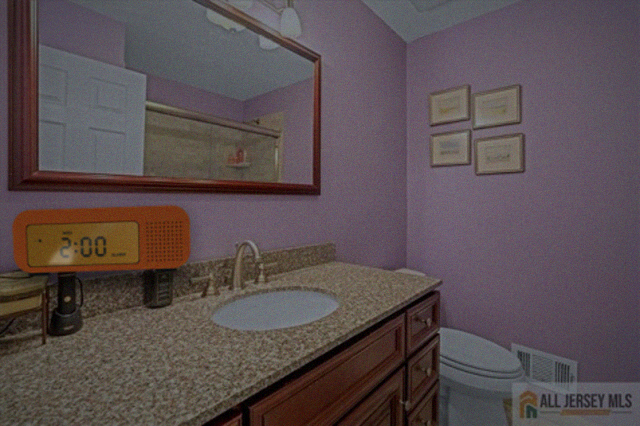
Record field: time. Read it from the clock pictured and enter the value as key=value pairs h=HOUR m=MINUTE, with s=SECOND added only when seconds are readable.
h=2 m=0
